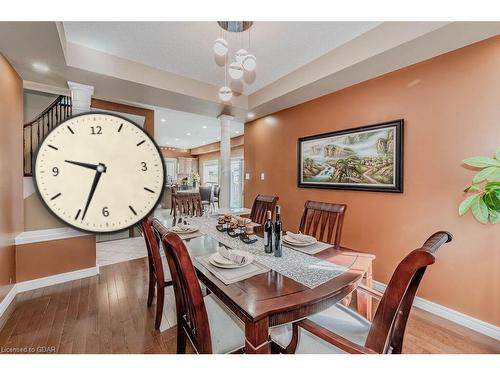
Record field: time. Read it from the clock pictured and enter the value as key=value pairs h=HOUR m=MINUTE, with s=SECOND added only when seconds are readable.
h=9 m=34
